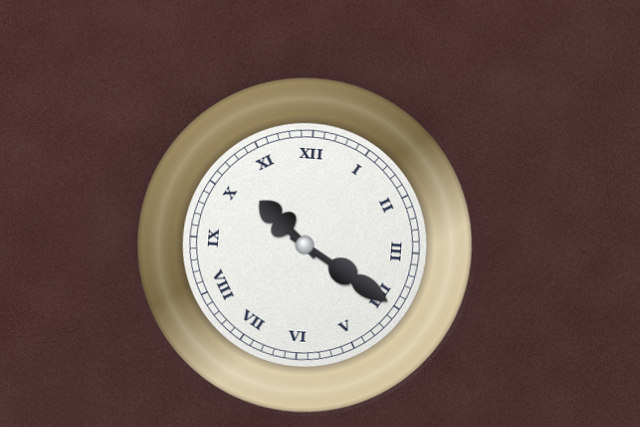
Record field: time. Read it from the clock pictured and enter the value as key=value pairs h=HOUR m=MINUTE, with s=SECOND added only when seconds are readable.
h=10 m=20
